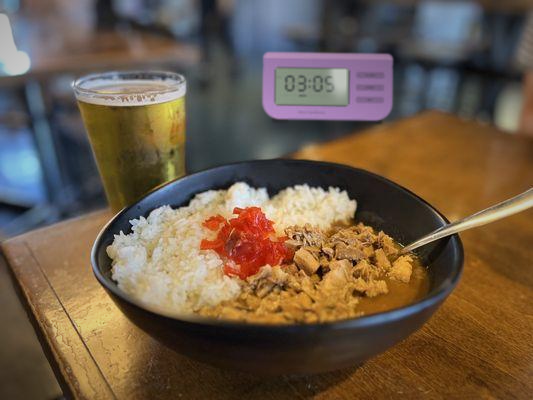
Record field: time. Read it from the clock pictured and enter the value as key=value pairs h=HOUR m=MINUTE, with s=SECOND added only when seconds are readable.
h=3 m=5
